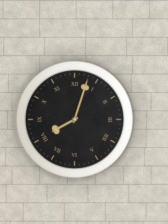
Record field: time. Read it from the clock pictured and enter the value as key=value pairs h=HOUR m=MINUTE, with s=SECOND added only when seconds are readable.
h=8 m=3
